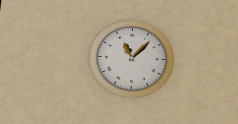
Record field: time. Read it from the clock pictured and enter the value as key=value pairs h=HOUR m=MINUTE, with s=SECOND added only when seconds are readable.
h=11 m=7
